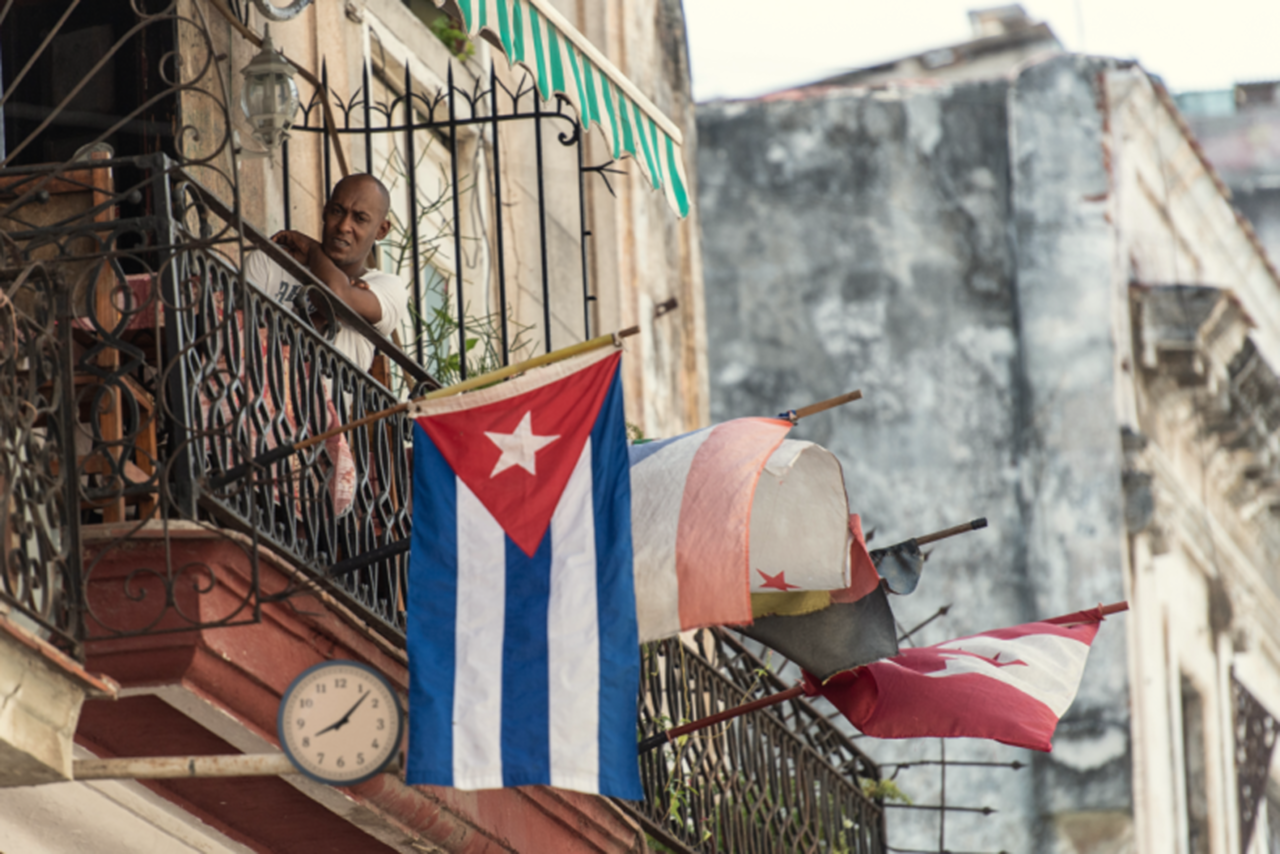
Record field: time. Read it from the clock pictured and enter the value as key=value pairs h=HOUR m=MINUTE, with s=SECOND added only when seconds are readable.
h=8 m=7
